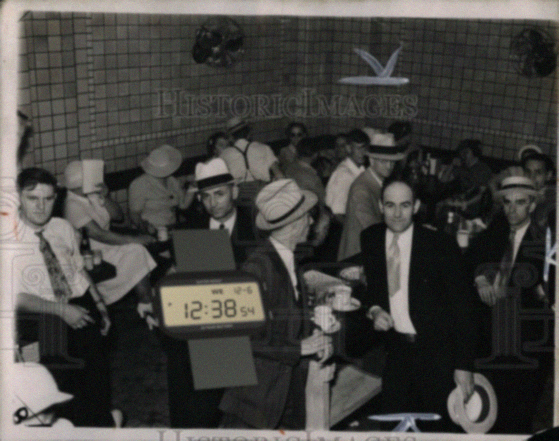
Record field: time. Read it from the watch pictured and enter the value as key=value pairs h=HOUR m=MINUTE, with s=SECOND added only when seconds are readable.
h=12 m=38
